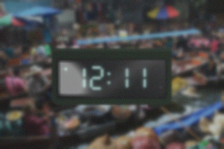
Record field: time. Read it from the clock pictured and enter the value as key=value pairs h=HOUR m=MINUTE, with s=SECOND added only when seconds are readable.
h=12 m=11
